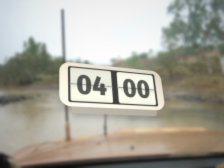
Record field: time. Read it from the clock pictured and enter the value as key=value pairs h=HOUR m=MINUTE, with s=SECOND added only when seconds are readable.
h=4 m=0
